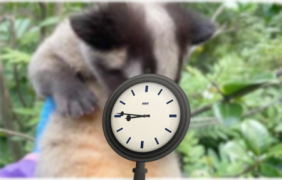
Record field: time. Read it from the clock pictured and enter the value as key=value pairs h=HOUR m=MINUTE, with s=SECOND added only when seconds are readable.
h=8 m=46
